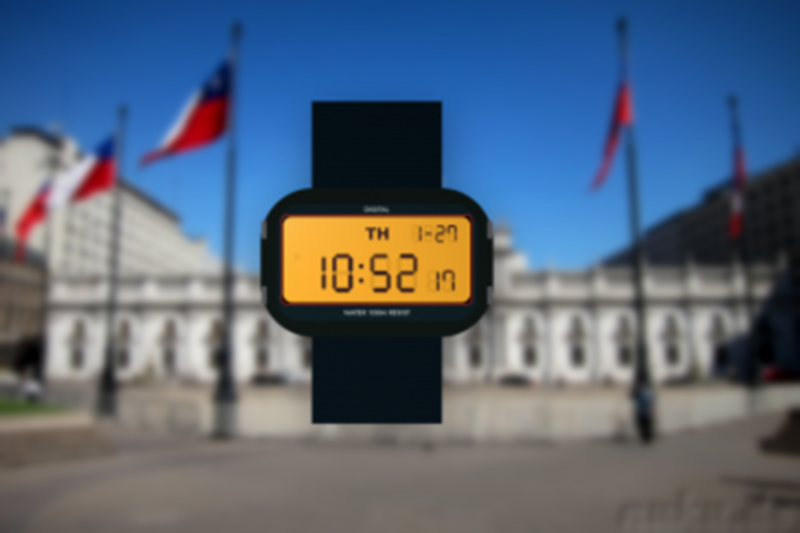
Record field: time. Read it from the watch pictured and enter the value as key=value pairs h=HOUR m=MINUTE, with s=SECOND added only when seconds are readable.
h=10 m=52 s=17
